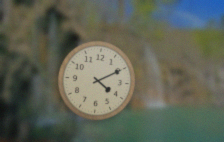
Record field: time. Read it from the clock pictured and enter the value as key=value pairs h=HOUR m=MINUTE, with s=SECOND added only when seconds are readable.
h=4 m=10
